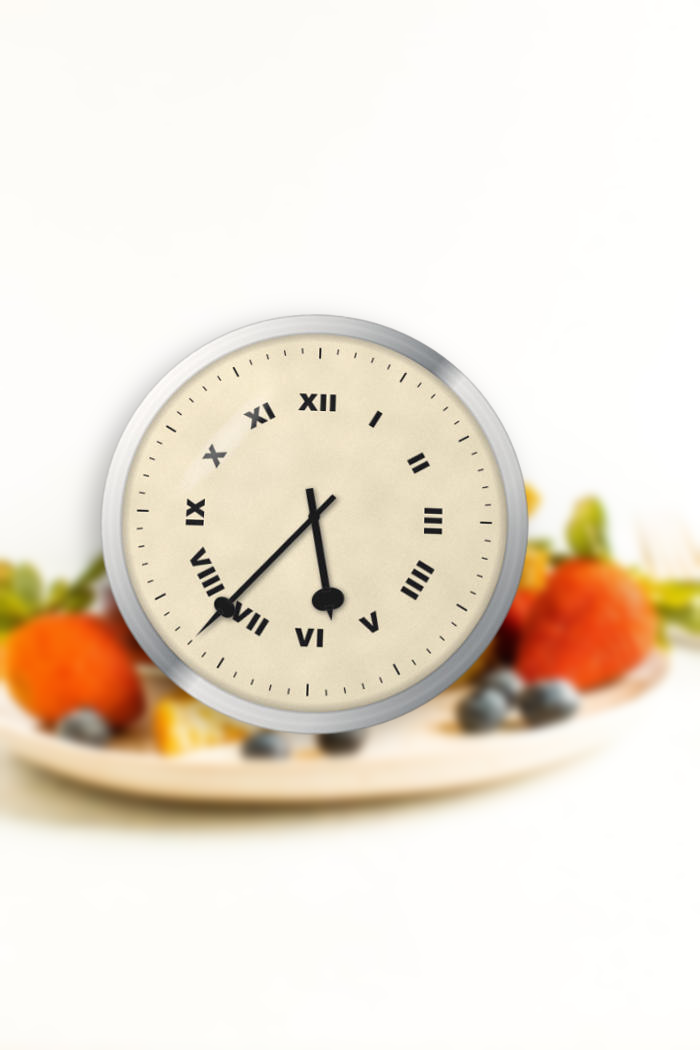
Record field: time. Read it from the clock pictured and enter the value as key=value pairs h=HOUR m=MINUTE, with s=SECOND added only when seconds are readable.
h=5 m=37
